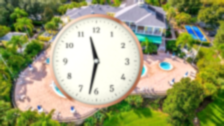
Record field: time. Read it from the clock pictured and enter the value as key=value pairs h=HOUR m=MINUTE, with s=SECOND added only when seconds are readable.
h=11 m=32
